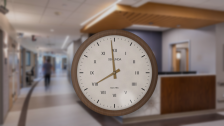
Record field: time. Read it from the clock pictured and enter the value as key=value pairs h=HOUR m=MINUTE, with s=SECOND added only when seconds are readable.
h=7 m=59
